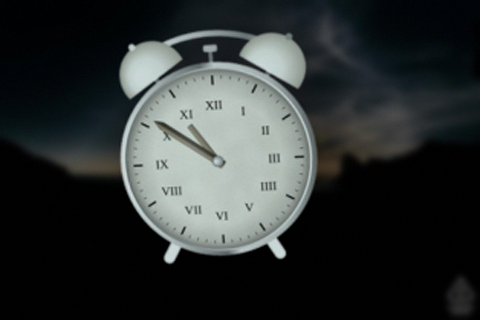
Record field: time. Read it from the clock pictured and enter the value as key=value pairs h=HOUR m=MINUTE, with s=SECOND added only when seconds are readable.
h=10 m=51
